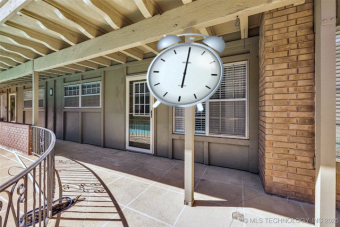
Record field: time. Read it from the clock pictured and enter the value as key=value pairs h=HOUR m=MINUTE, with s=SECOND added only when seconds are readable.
h=6 m=0
